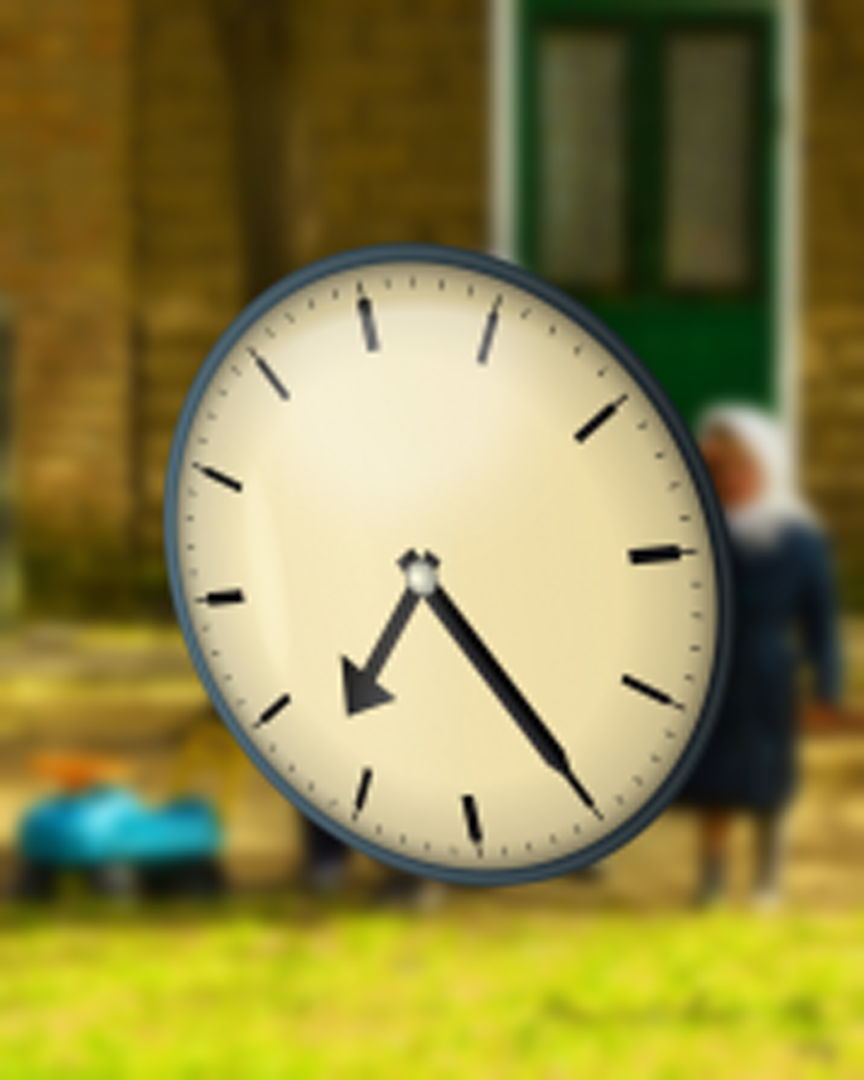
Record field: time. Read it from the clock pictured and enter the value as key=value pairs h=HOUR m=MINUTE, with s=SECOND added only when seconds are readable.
h=7 m=25
